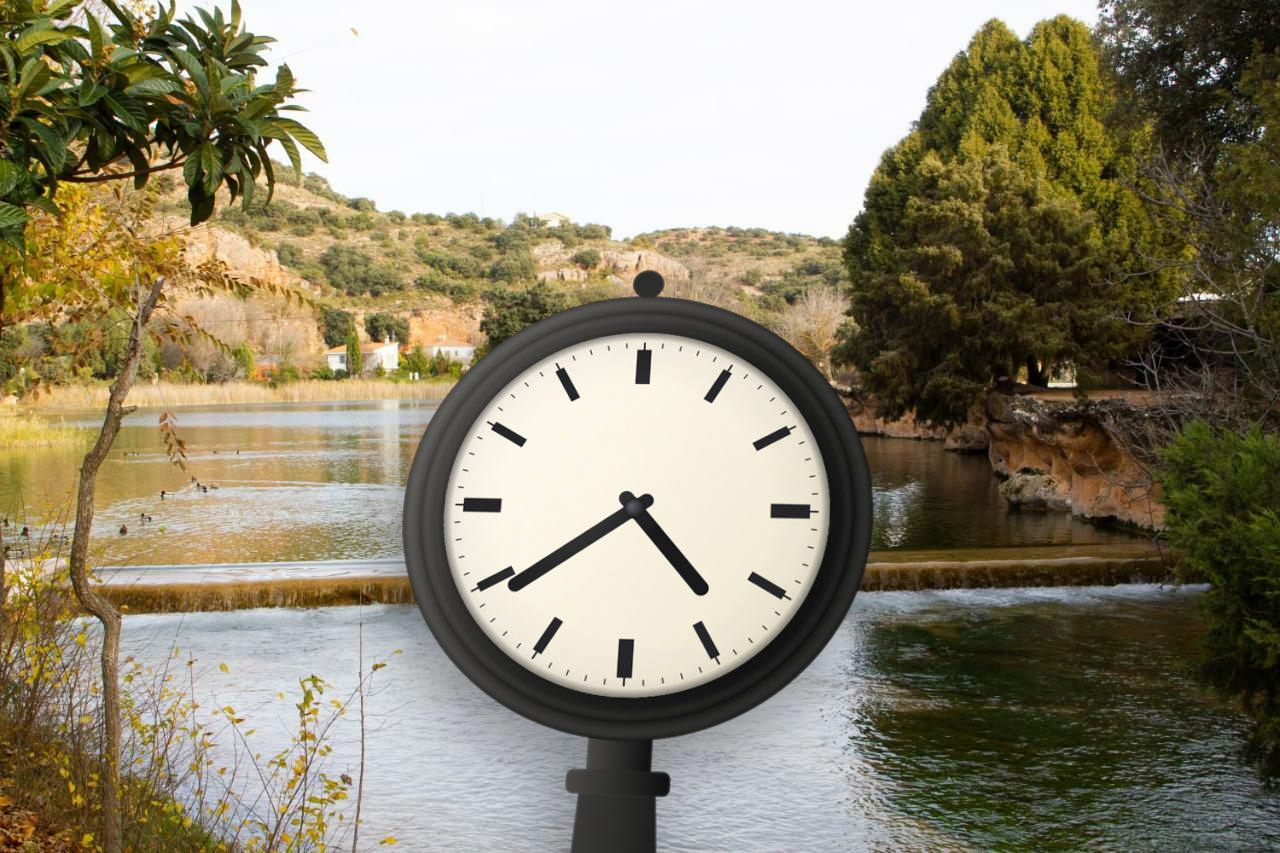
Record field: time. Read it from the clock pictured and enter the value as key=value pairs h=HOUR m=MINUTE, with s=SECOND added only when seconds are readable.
h=4 m=39
